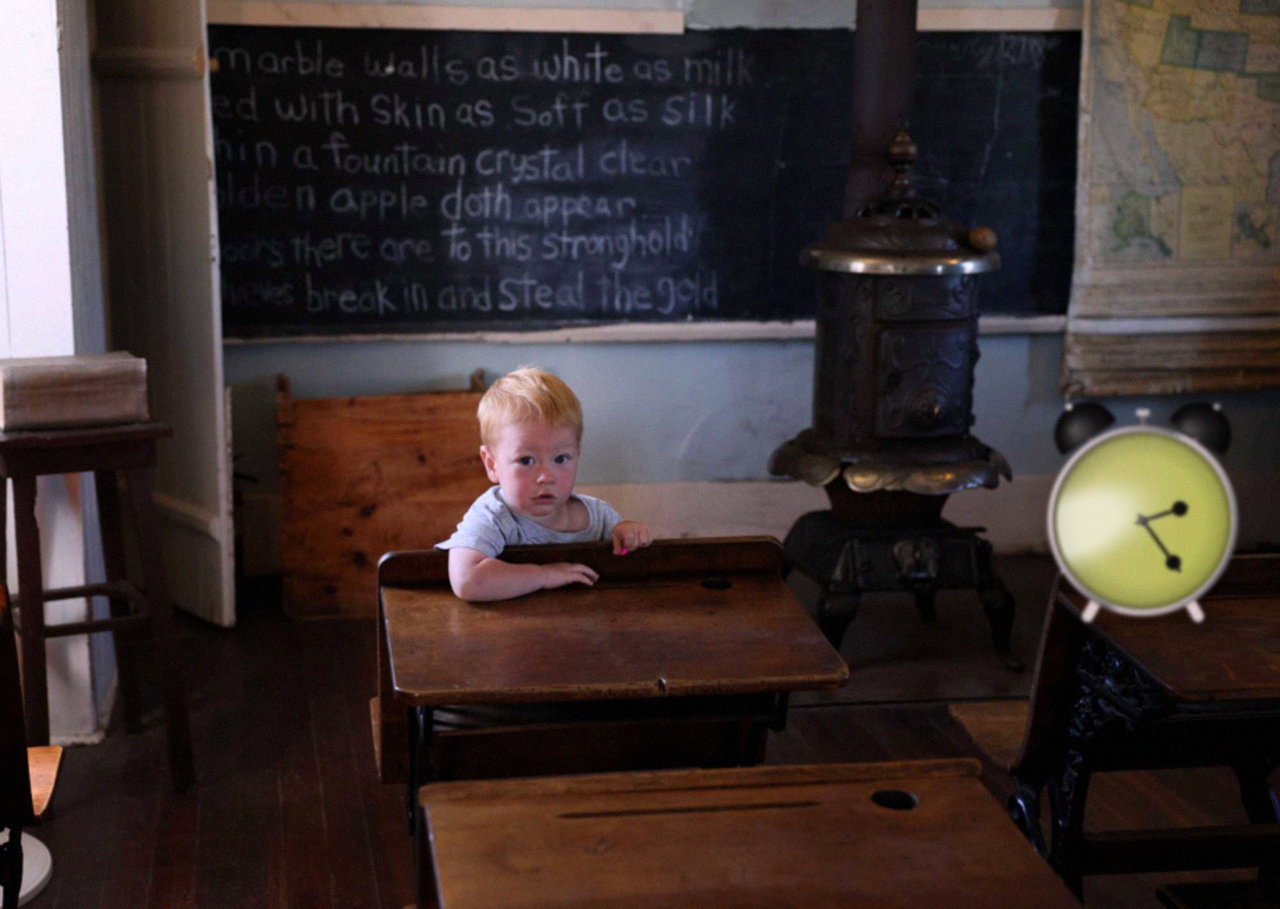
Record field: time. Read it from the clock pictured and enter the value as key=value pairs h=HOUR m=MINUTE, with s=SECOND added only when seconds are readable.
h=2 m=24
